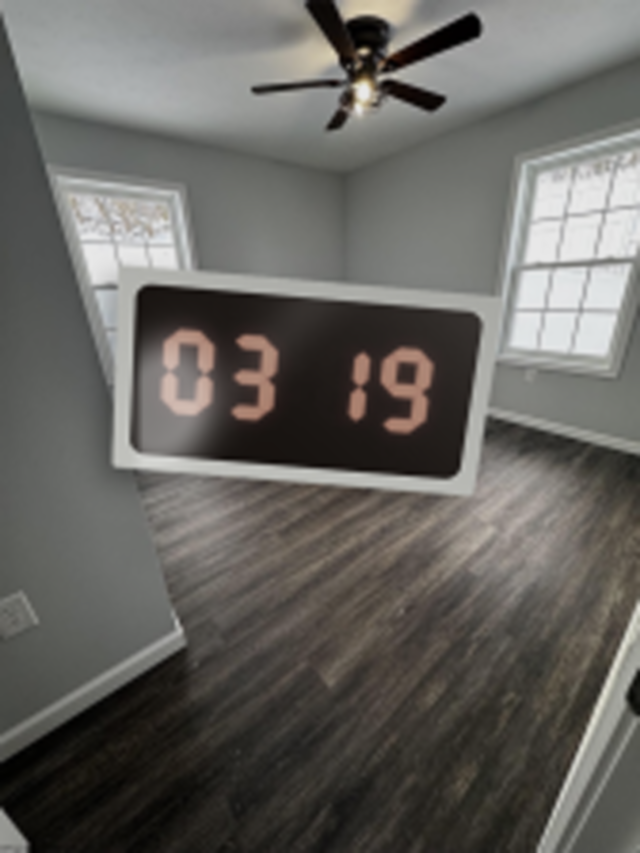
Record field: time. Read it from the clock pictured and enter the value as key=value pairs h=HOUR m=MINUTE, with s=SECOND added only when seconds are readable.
h=3 m=19
